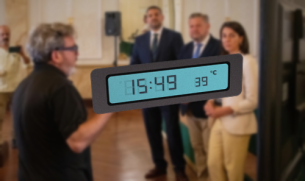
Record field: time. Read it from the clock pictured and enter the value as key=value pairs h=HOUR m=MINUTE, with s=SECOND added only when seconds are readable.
h=15 m=49
